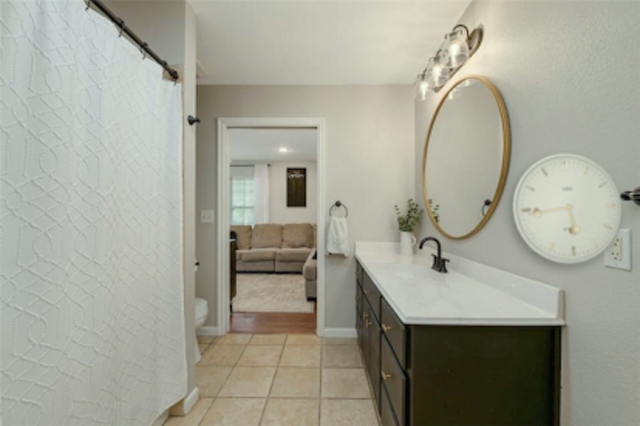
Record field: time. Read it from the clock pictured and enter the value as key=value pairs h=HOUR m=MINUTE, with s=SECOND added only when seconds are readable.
h=5 m=44
